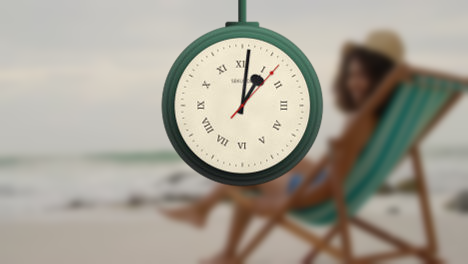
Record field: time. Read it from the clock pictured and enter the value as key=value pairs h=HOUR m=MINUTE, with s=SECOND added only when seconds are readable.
h=1 m=1 s=7
